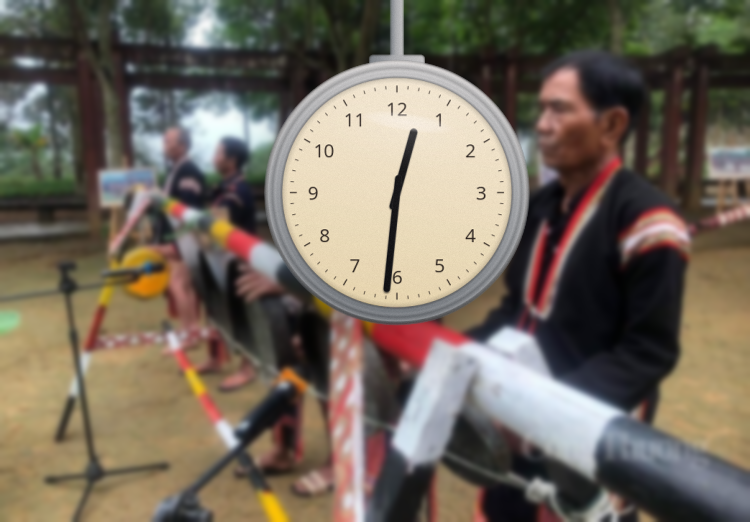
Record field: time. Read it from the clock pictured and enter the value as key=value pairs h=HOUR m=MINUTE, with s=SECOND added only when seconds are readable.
h=12 m=31
